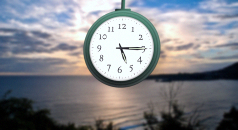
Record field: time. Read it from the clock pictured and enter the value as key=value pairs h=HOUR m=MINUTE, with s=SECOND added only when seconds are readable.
h=5 m=15
